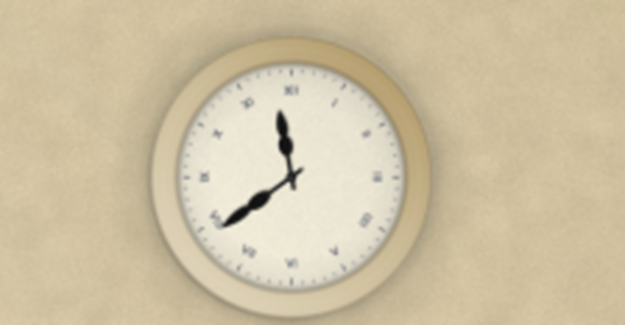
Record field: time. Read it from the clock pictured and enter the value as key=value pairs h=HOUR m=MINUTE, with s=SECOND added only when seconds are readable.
h=11 m=39
